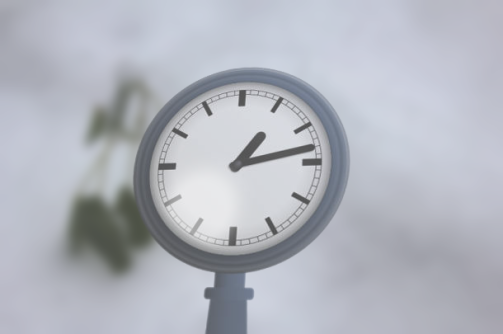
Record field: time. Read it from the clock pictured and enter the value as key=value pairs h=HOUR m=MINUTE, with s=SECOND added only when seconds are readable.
h=1 m=13
